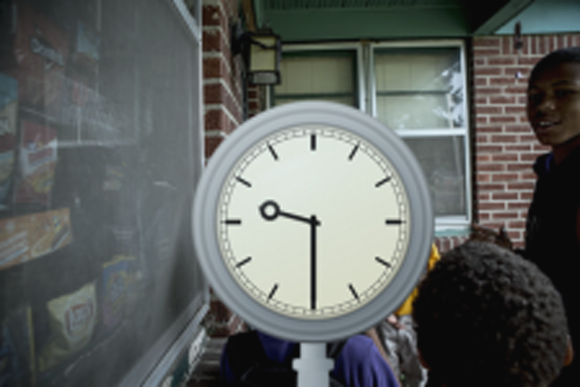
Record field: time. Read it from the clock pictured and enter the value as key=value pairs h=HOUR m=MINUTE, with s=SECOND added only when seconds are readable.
h=9 m=30
